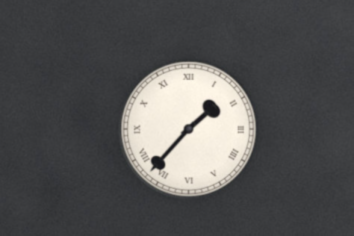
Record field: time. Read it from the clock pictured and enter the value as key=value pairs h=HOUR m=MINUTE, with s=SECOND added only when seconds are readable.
h=1 m=37
